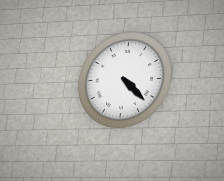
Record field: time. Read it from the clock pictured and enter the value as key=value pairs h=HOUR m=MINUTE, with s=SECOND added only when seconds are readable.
h=4 m=22
